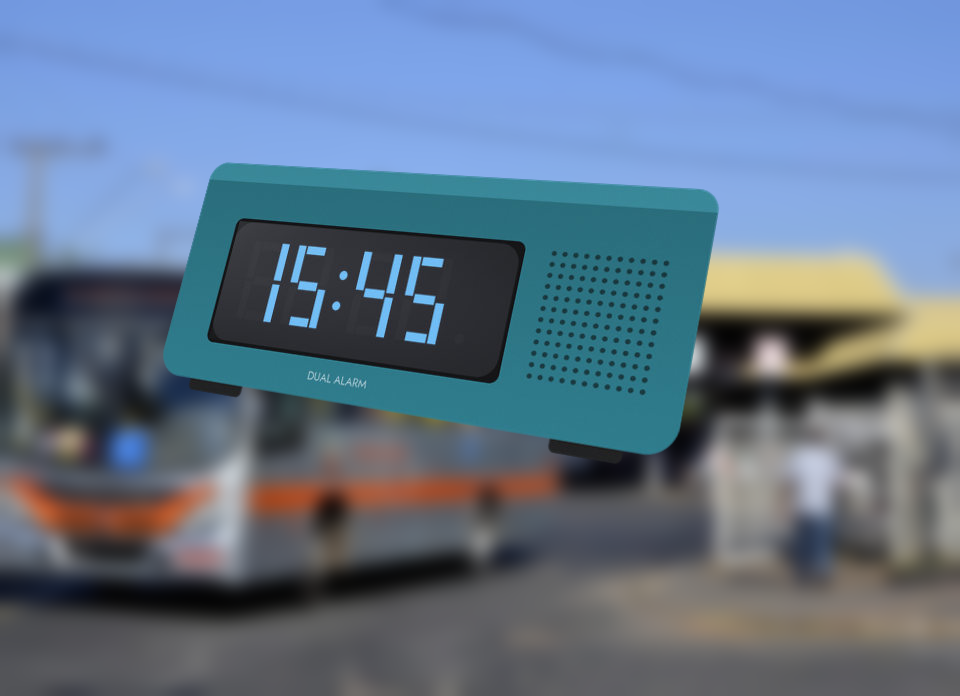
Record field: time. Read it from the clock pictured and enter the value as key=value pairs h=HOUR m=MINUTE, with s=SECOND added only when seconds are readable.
h=15 m=45
